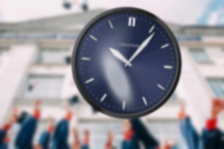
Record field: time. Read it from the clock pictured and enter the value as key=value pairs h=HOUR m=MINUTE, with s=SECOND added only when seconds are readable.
h=10 m=6
